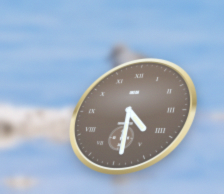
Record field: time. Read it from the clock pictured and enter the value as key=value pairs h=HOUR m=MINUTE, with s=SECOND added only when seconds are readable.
h=4 m=29
